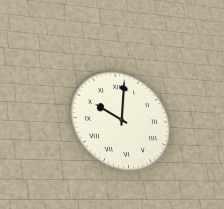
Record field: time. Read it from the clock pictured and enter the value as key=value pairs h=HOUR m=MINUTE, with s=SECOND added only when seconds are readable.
h=10 m=2
